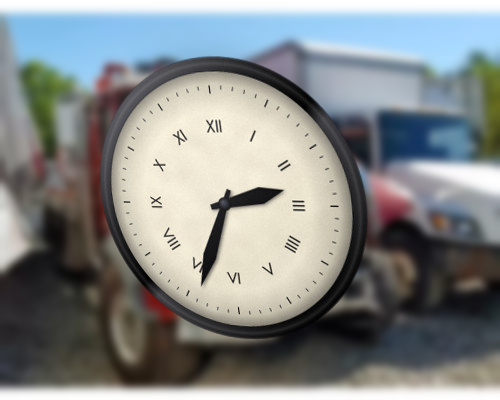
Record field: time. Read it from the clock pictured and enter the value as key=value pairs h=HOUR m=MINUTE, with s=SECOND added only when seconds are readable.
h=2 m=34
